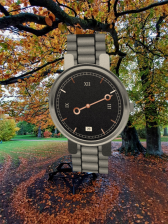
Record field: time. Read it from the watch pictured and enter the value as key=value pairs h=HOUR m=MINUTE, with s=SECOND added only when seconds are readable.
h=8 m=11
